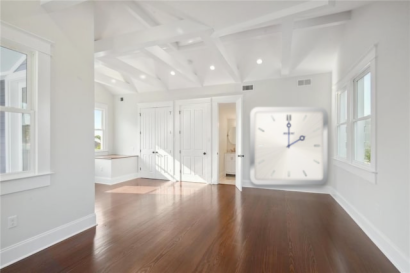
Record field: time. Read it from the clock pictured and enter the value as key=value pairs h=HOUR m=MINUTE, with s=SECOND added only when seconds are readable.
h=2 m=0
